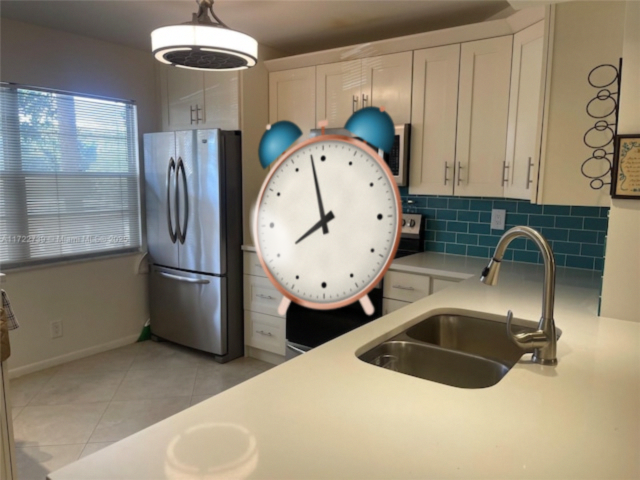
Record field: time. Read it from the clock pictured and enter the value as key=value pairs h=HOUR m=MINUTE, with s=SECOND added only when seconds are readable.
h=7 m=58
